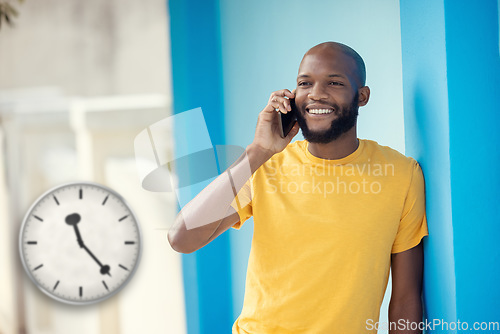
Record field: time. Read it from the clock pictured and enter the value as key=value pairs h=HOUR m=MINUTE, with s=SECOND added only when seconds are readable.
h=11 m=23
